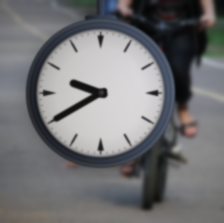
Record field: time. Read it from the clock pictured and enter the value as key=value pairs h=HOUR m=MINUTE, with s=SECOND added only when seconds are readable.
h=9 m=40
